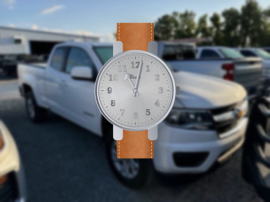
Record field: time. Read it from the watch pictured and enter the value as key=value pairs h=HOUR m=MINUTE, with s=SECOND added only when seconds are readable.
h=11 m=2
